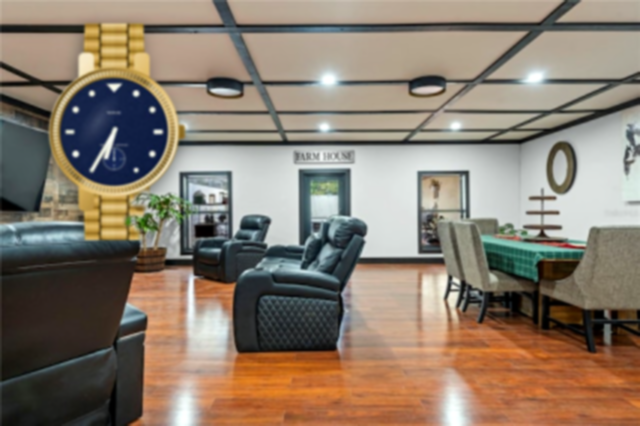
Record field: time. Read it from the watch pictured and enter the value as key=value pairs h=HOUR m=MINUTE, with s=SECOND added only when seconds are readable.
h=6 m=35
